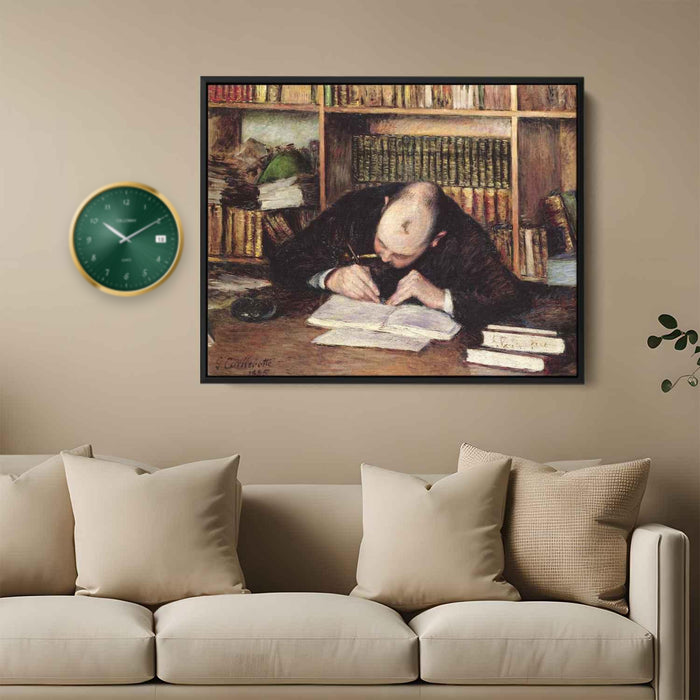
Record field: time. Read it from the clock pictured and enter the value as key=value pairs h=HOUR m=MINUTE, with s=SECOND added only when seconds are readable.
h=10 m=10
